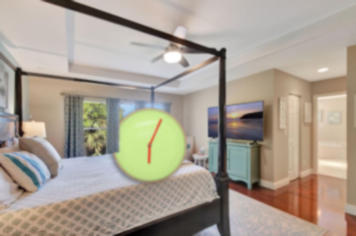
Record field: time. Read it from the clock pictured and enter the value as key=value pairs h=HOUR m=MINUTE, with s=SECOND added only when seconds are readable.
h=6 m=4
